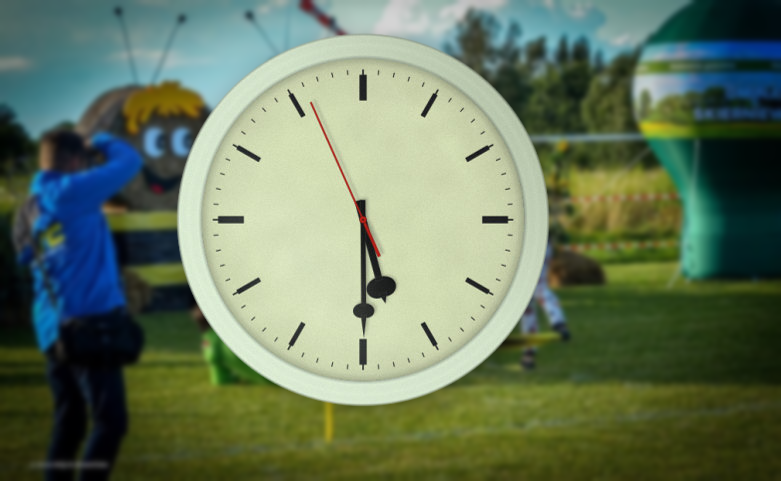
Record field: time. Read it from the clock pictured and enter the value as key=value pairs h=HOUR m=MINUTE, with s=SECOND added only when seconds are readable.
h=5 m=29 s=56
